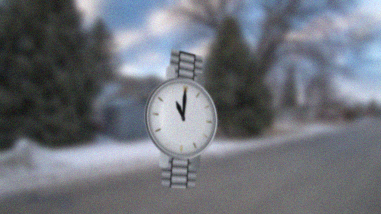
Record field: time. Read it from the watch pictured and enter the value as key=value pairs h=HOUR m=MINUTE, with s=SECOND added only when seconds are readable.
h=11 m=0
